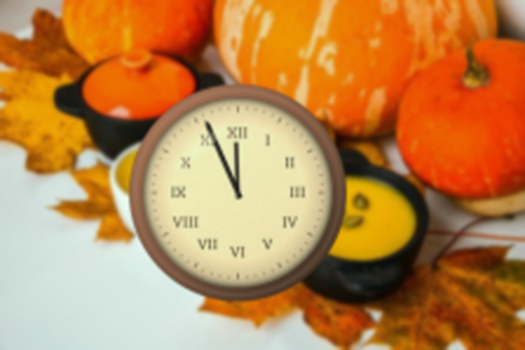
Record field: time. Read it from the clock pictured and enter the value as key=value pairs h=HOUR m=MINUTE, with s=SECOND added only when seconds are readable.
h=11 m=56
